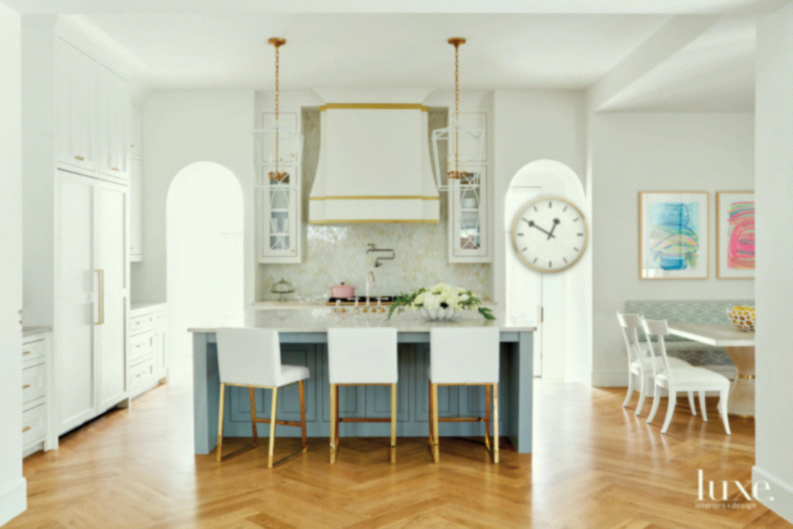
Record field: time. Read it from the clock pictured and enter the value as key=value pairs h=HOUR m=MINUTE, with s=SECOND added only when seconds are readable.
h=12 m=50
